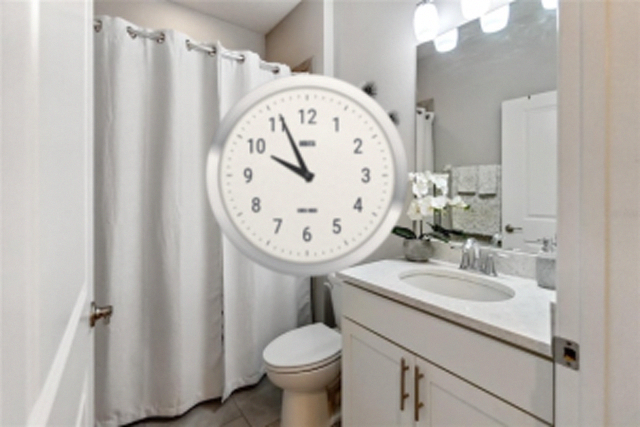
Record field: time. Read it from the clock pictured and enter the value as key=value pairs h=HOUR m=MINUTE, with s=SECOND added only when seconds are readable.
h=9 m=56
